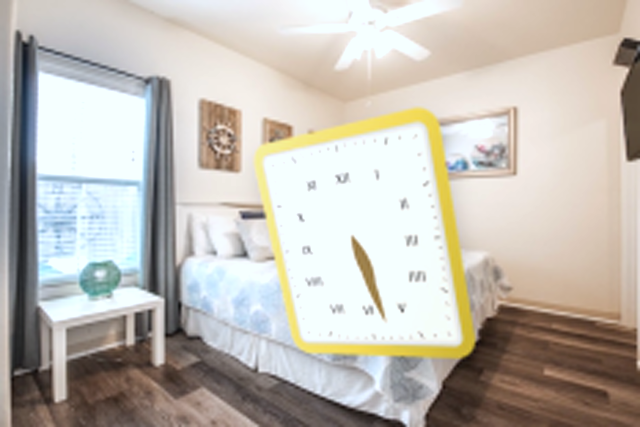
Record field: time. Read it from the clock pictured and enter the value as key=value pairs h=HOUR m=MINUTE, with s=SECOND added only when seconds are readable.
h=5 m=28
